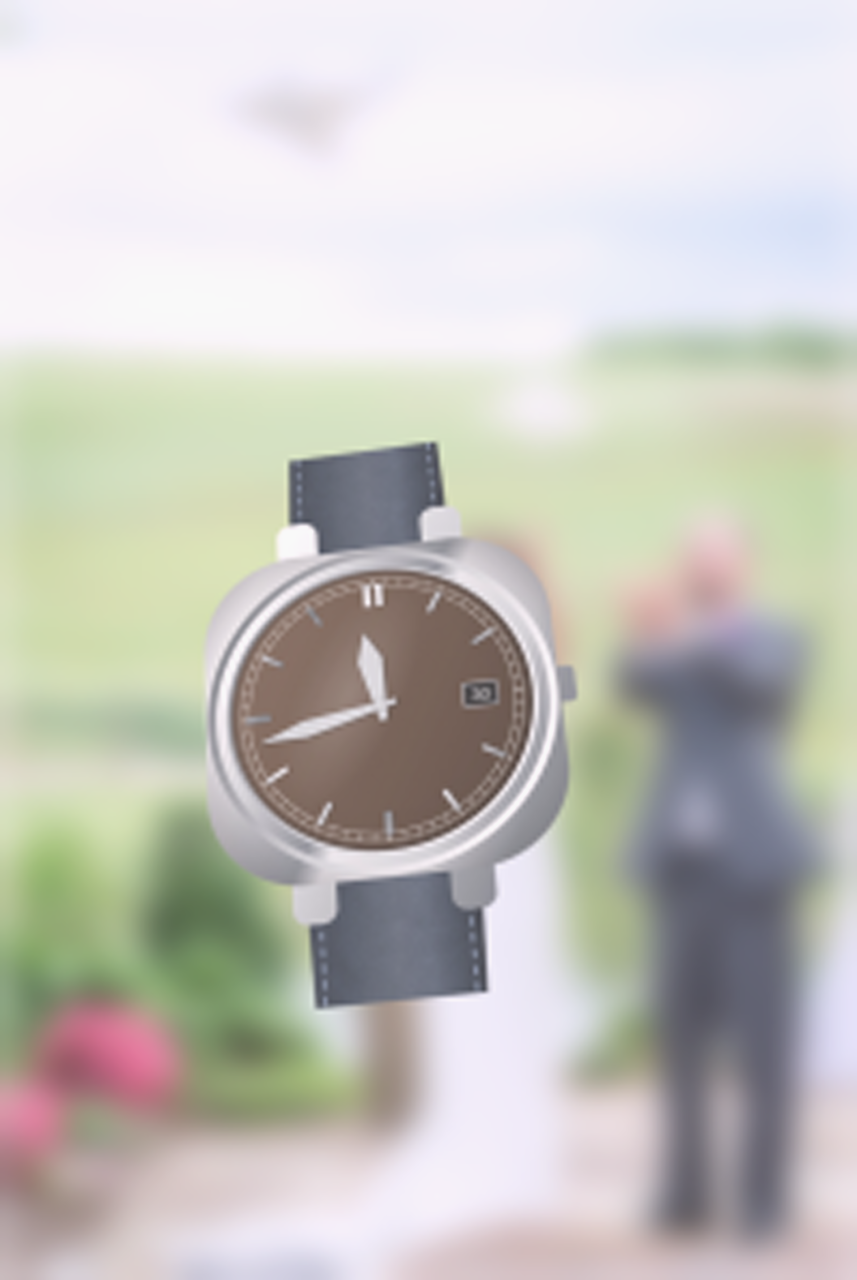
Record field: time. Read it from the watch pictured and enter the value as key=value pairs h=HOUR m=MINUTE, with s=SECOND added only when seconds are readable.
h=11 m=43
